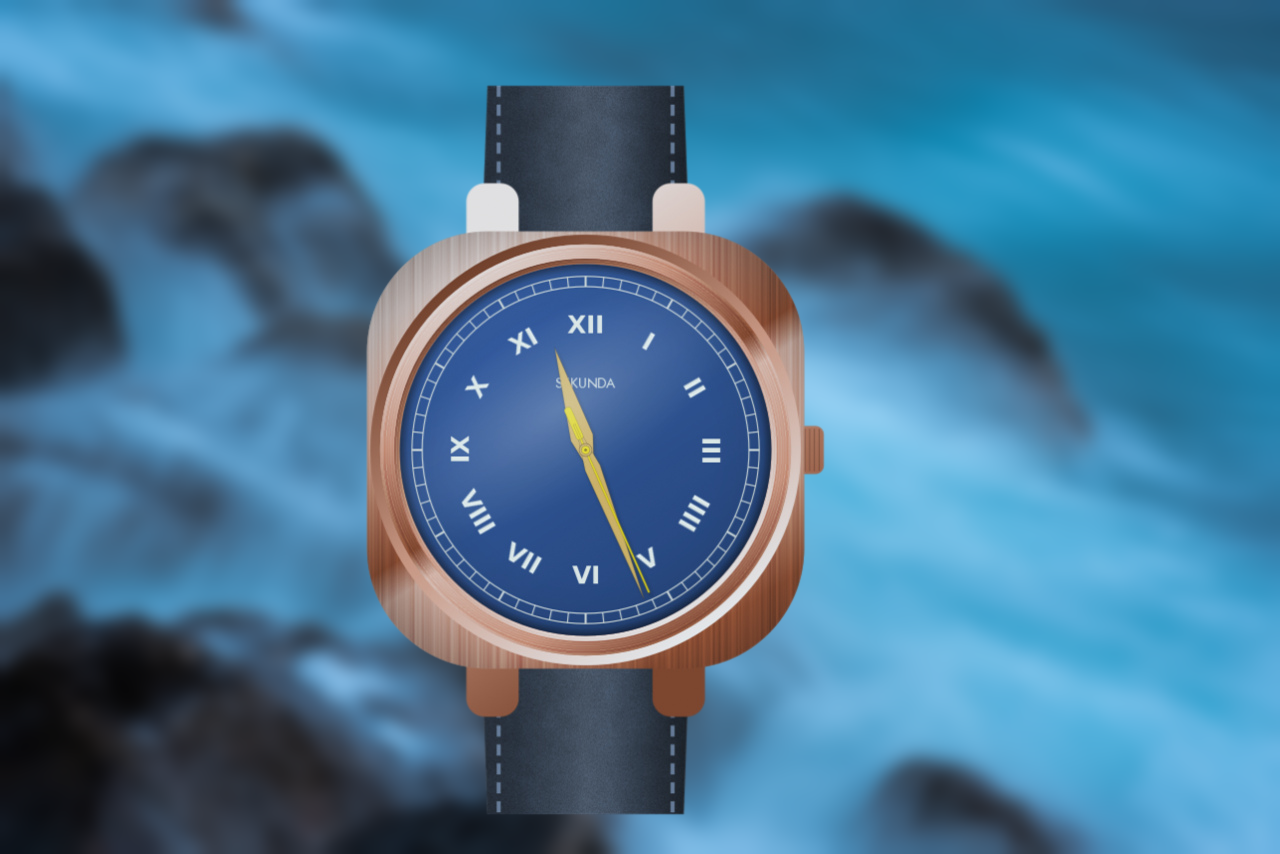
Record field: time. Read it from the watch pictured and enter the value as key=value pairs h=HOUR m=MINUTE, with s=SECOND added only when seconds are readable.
h=11 m=26 s=26
